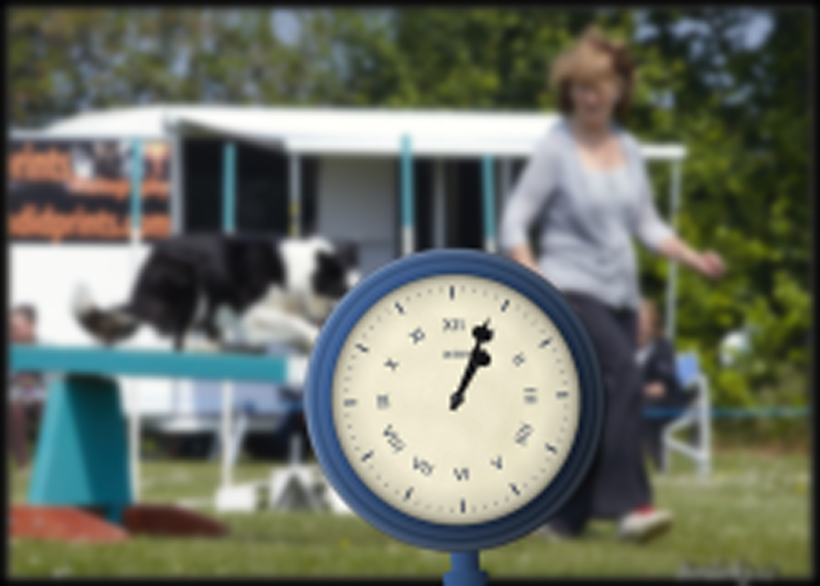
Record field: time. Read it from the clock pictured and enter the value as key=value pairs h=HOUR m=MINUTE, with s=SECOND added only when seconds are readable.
h=1 m=4
